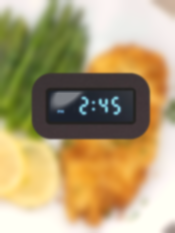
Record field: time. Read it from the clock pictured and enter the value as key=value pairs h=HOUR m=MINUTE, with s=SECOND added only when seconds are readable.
h=2 m=45
